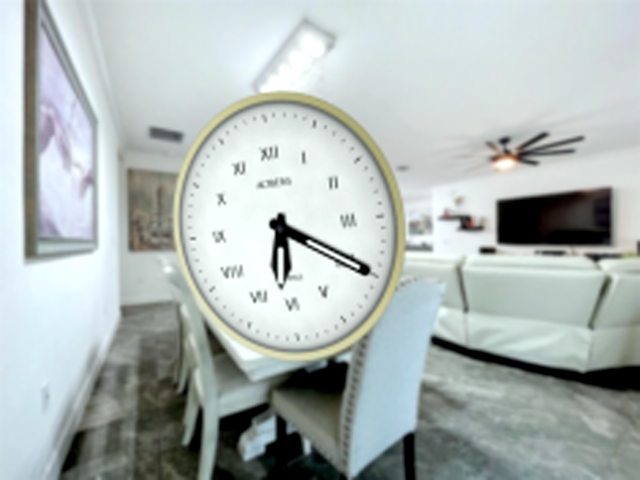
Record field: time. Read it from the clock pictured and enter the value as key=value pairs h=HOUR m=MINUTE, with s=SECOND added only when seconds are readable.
h=6 m=20
